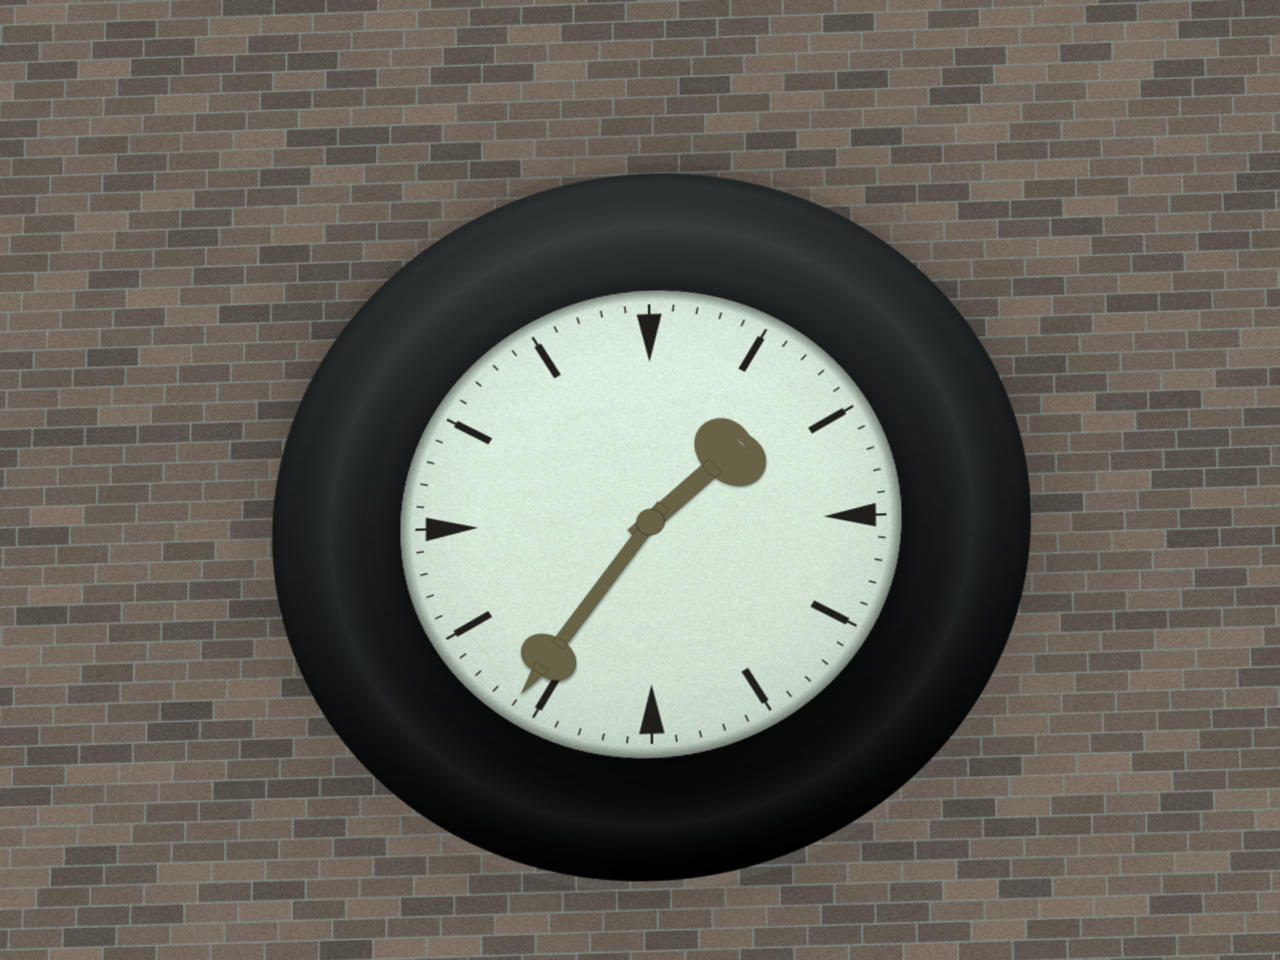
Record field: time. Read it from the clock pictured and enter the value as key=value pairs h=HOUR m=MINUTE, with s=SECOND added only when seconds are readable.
h=1 m=36
